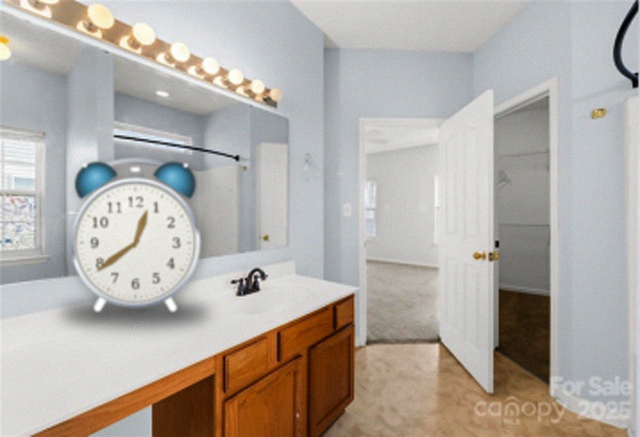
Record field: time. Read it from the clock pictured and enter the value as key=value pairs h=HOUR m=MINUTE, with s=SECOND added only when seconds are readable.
h=12 m=39
